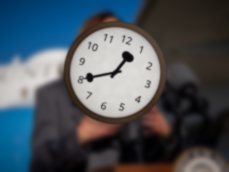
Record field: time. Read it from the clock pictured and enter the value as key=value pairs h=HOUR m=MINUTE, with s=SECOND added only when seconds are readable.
h=12 m=40
